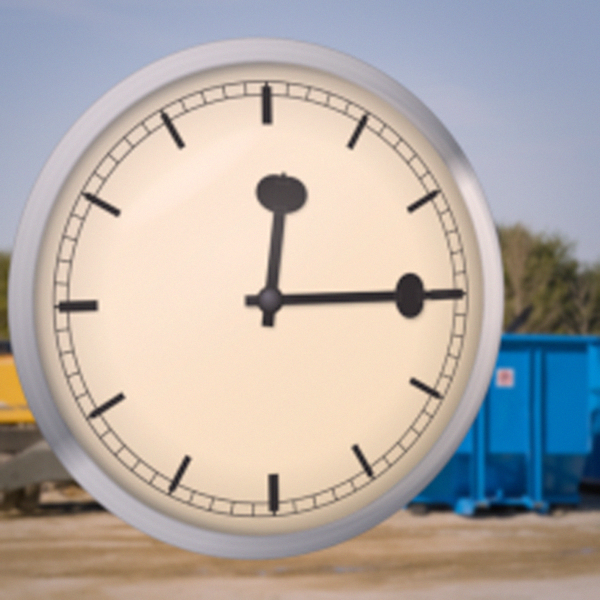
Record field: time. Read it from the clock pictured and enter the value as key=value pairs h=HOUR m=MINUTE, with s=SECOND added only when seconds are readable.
h=12 m=15
